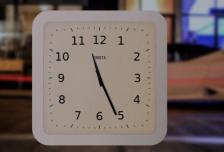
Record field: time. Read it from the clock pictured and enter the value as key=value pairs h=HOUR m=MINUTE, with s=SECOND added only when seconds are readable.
h=11 m=26
